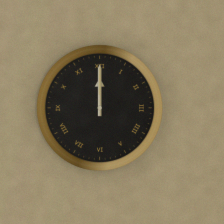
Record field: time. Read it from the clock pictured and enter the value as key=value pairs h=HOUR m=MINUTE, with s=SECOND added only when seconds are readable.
h=12 m=0
